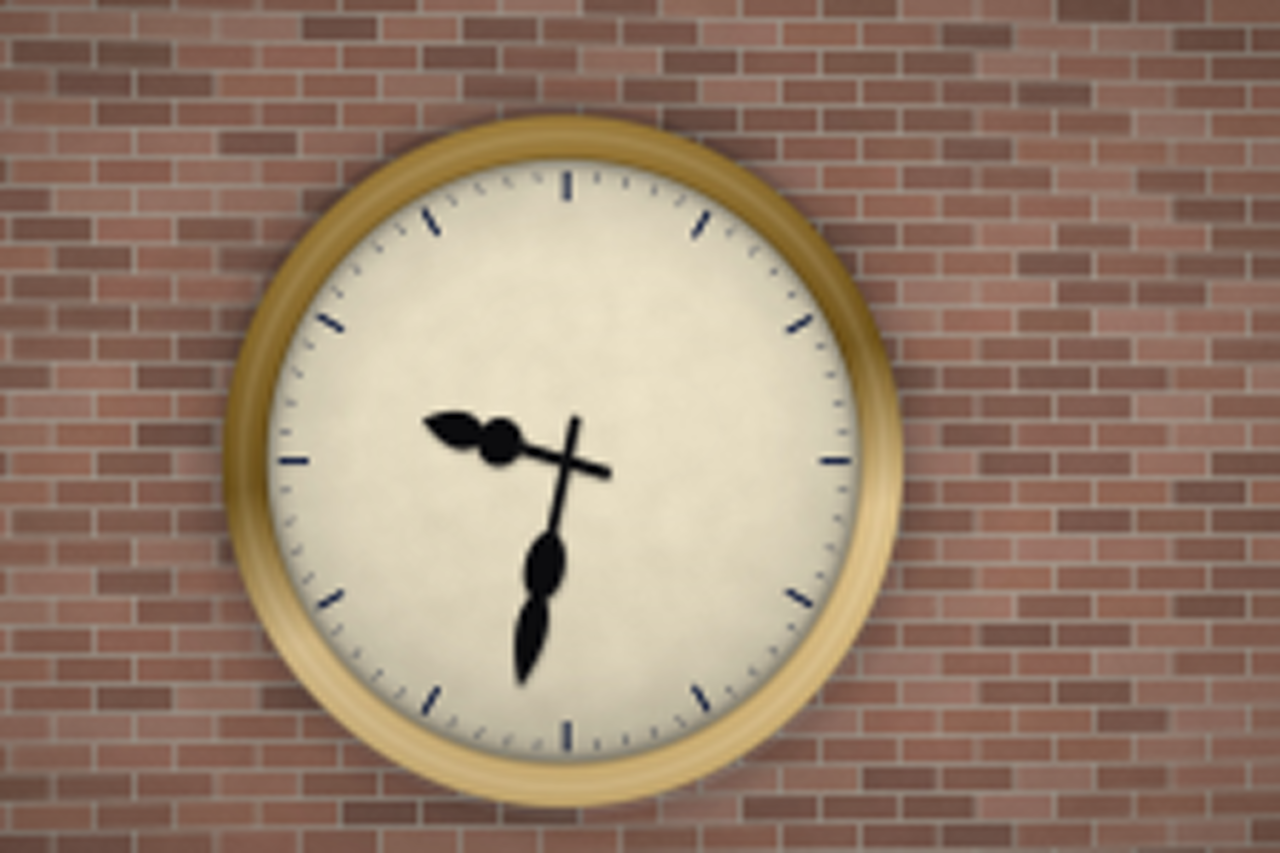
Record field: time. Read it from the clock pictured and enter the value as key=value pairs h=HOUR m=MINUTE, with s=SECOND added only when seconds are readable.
h=9 m=32
